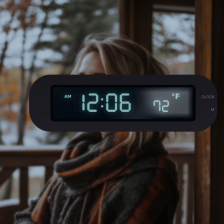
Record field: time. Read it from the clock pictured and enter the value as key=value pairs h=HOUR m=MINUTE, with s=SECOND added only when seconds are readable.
h=12 m=6
